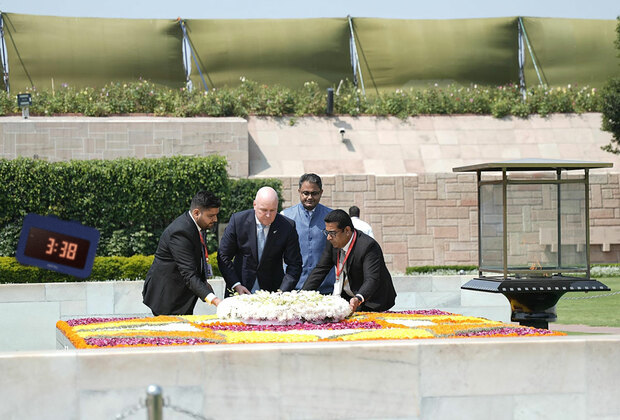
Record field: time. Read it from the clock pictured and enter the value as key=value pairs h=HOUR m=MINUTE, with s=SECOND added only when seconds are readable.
h=3 m=38
